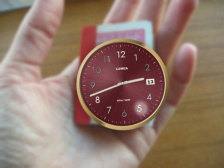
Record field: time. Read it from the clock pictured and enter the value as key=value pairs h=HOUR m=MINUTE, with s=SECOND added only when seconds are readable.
h=2 m=42
